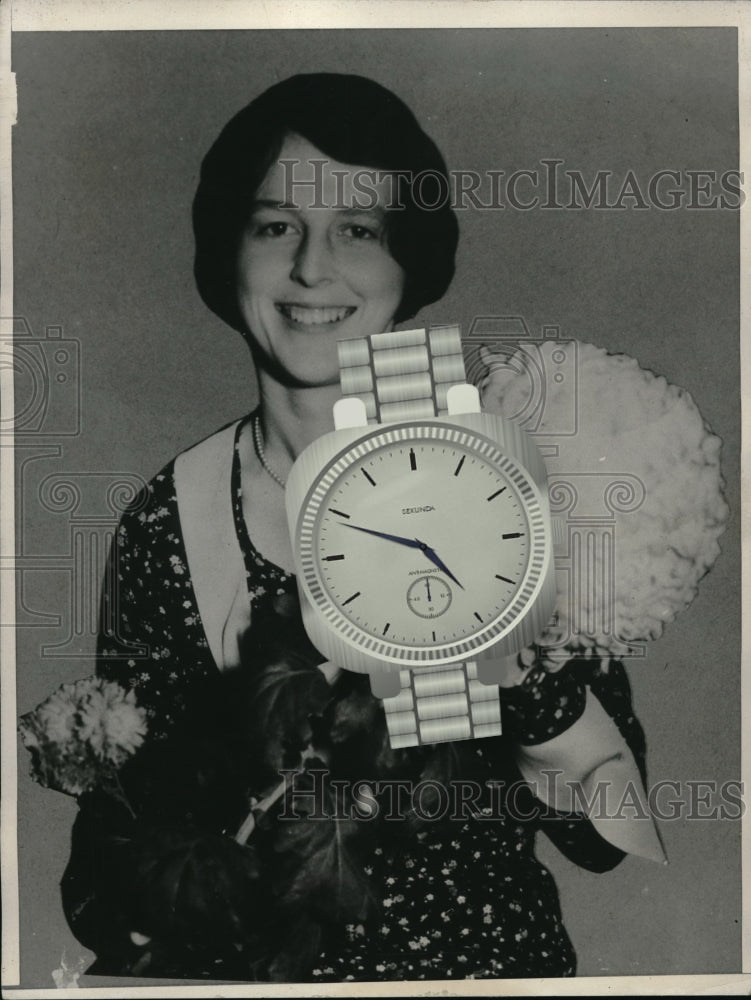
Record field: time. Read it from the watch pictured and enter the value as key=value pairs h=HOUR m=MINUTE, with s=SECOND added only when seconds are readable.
h=4 m=49
